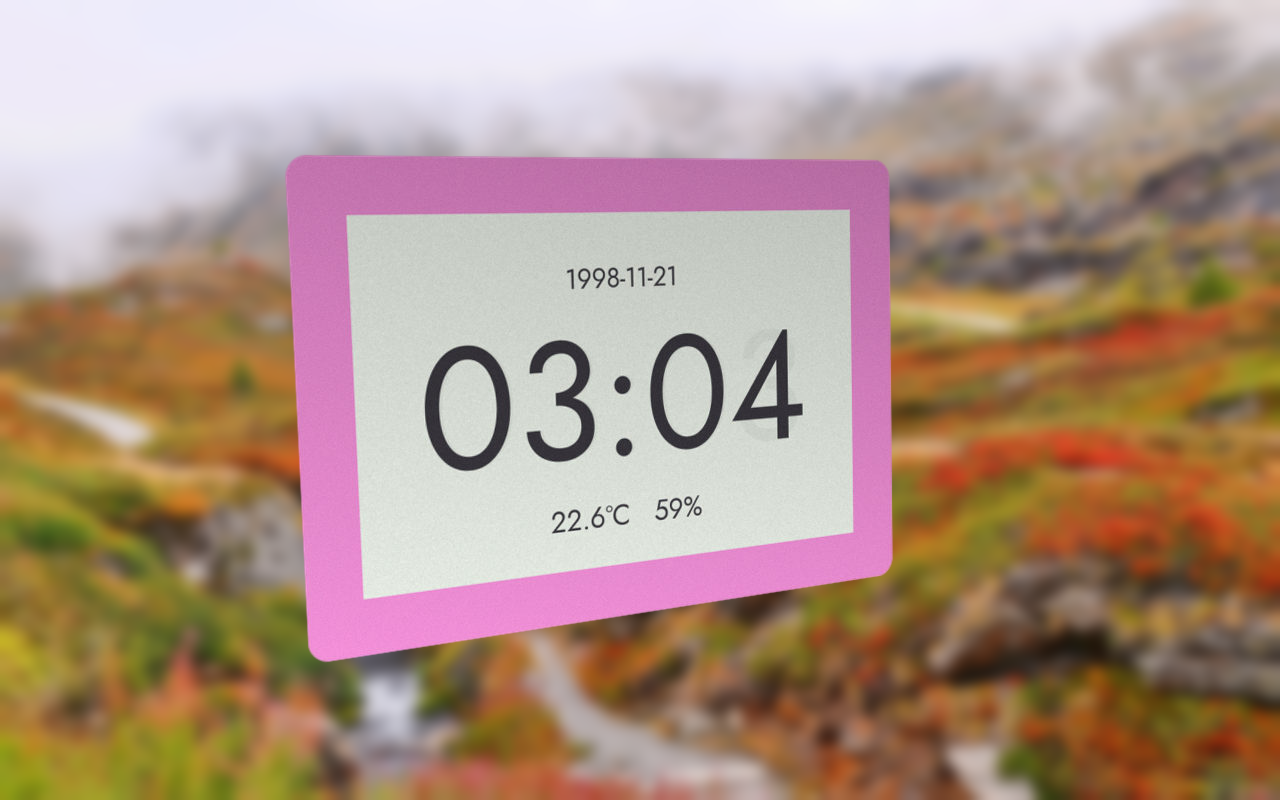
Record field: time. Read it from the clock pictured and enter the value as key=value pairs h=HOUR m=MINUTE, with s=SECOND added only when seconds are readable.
h=3 m=4
